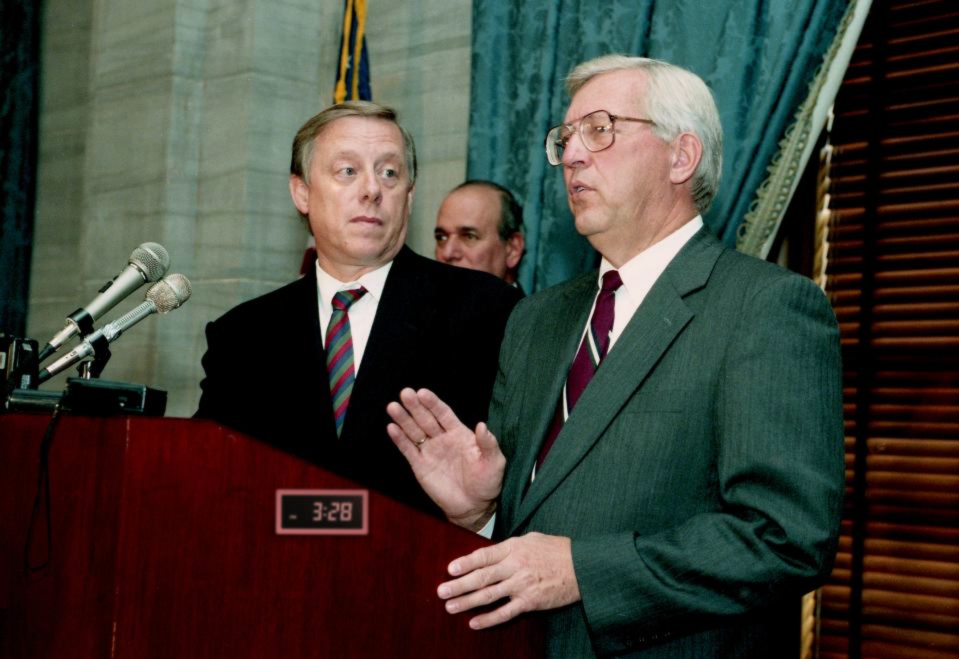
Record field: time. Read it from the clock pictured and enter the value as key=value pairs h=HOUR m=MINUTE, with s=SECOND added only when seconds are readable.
h=3 m=28
